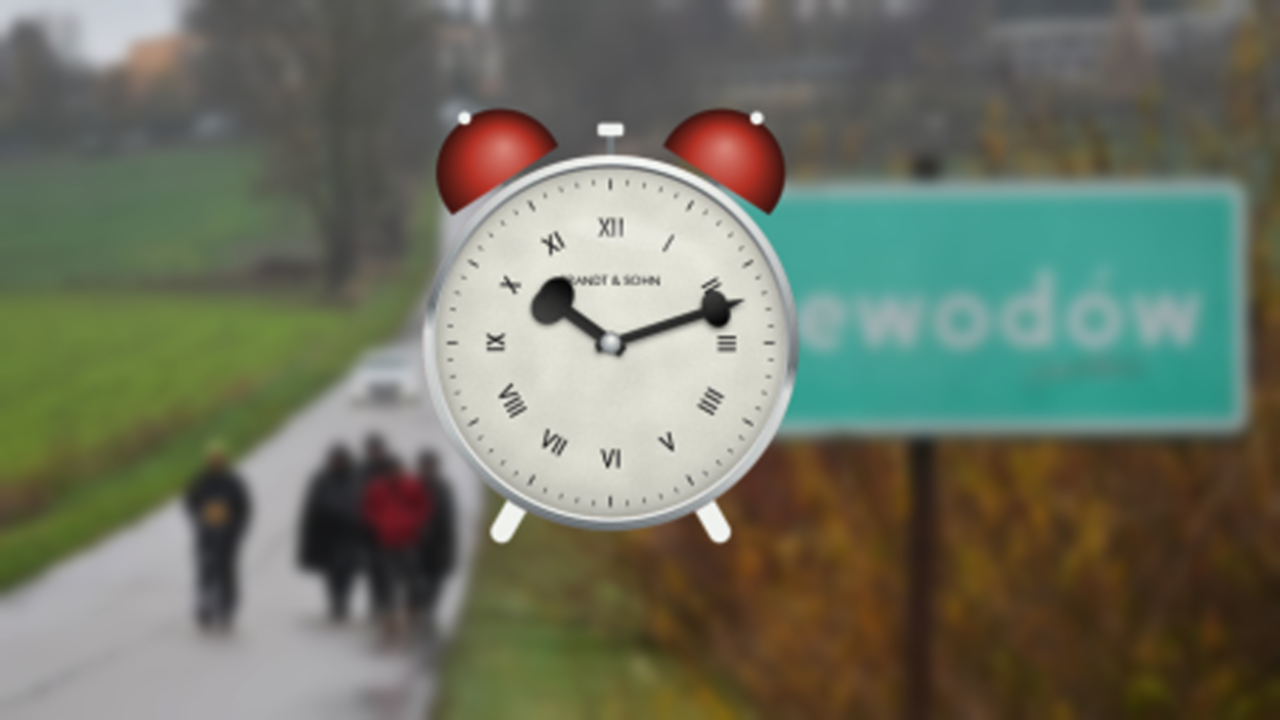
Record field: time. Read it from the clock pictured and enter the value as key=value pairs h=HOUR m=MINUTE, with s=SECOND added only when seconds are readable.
h=10 m=12
